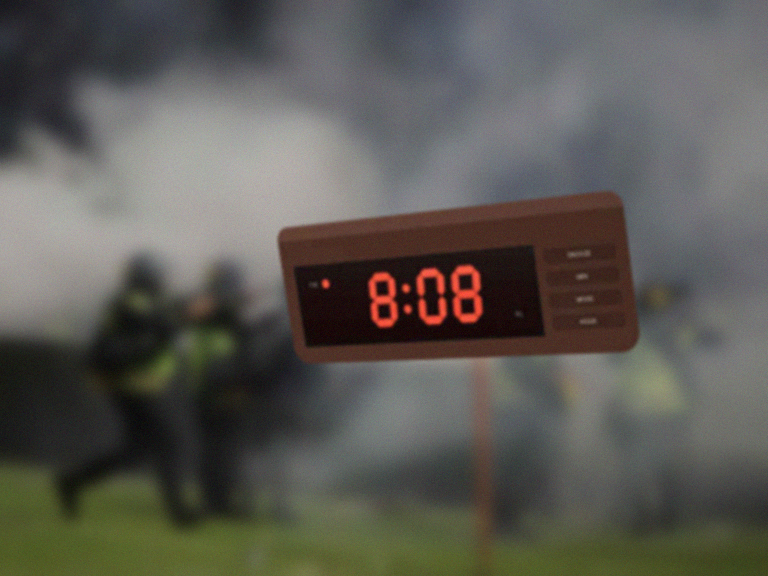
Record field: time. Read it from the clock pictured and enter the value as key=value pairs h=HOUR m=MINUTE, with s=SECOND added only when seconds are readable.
h=8 m=8
